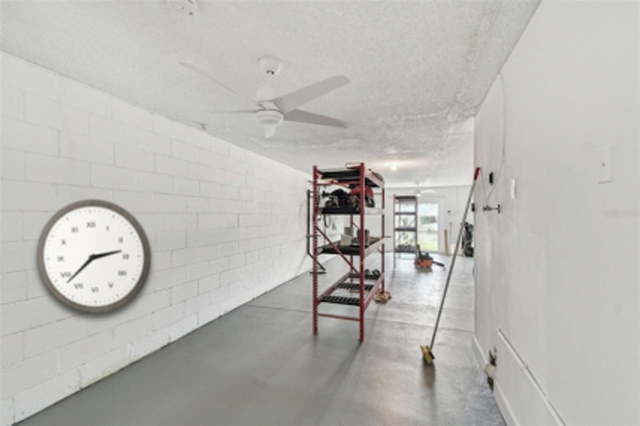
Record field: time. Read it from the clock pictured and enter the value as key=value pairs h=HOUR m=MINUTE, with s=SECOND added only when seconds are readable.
h=2 m=38
